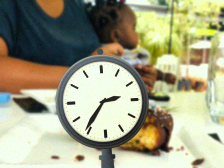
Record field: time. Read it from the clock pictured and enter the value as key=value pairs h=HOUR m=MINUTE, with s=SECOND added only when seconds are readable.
h=2 m=36
